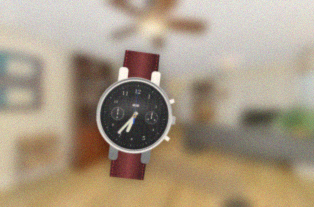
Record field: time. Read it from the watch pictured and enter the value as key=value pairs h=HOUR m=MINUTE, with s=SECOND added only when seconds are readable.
h=6 m=36
